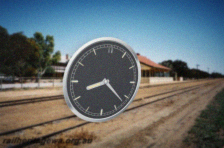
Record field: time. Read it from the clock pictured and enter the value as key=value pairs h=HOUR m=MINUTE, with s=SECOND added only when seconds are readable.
h=8 m=22
